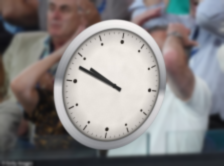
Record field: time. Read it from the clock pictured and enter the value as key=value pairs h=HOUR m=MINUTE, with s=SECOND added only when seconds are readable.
h=9 m=48
